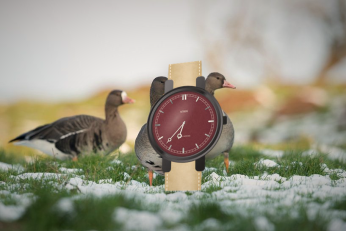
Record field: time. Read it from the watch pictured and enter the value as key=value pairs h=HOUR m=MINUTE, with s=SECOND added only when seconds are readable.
h=6 m=37
